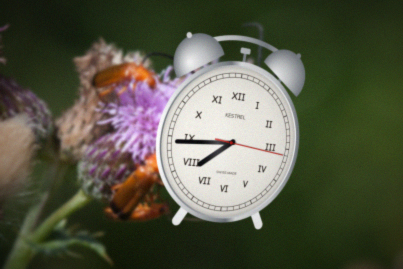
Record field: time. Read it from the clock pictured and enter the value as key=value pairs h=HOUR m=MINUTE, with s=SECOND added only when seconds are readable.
h=7 m=44 s=16
